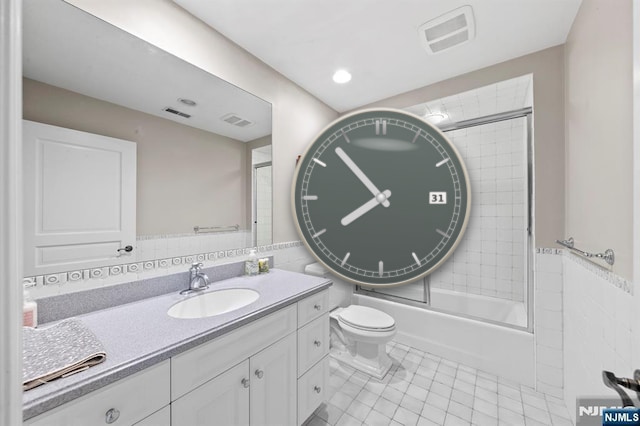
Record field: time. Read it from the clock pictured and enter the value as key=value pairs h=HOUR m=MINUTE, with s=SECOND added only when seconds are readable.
h=7 m=53
